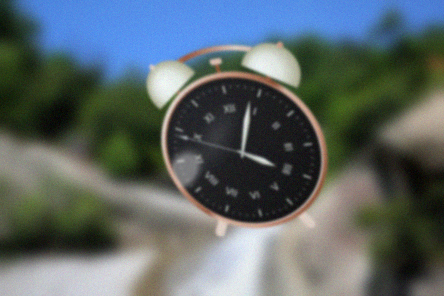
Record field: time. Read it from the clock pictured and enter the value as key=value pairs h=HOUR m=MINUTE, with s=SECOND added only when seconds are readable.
h=4 m=3 s=49
